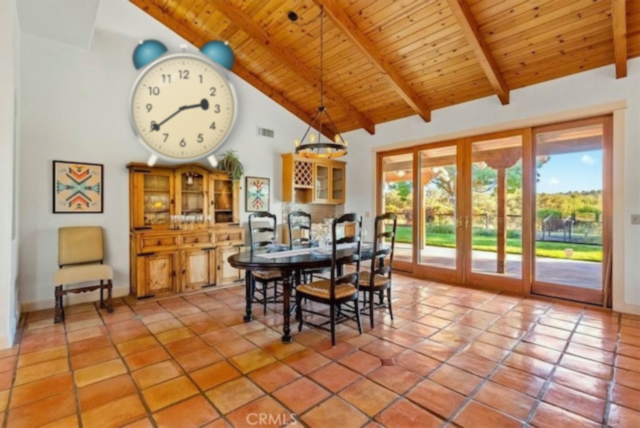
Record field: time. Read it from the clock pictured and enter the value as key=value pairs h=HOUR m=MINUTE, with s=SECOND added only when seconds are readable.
h=2 m=39
